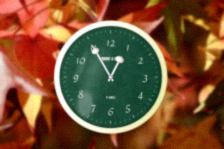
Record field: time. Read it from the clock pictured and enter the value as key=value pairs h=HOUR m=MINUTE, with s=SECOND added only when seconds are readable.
h=12 m=55
